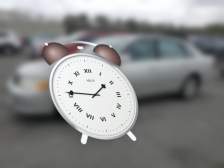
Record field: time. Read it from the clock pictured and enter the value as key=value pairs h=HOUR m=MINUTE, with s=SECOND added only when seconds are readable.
h=1 m=46
